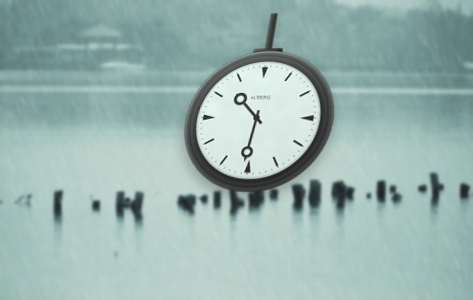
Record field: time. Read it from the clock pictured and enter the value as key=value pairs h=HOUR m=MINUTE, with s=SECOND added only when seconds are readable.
h=10 m=31
